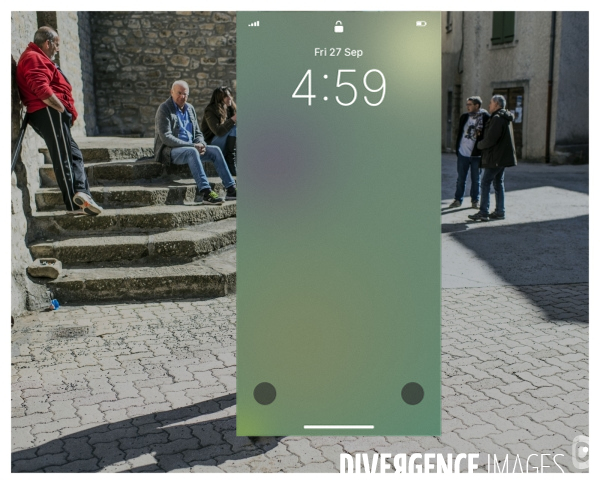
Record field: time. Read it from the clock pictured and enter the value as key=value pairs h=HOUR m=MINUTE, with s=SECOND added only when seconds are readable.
h=4 m=59
